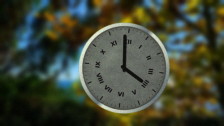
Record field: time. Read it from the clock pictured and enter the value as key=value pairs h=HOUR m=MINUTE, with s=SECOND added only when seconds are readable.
h=3 m=59
